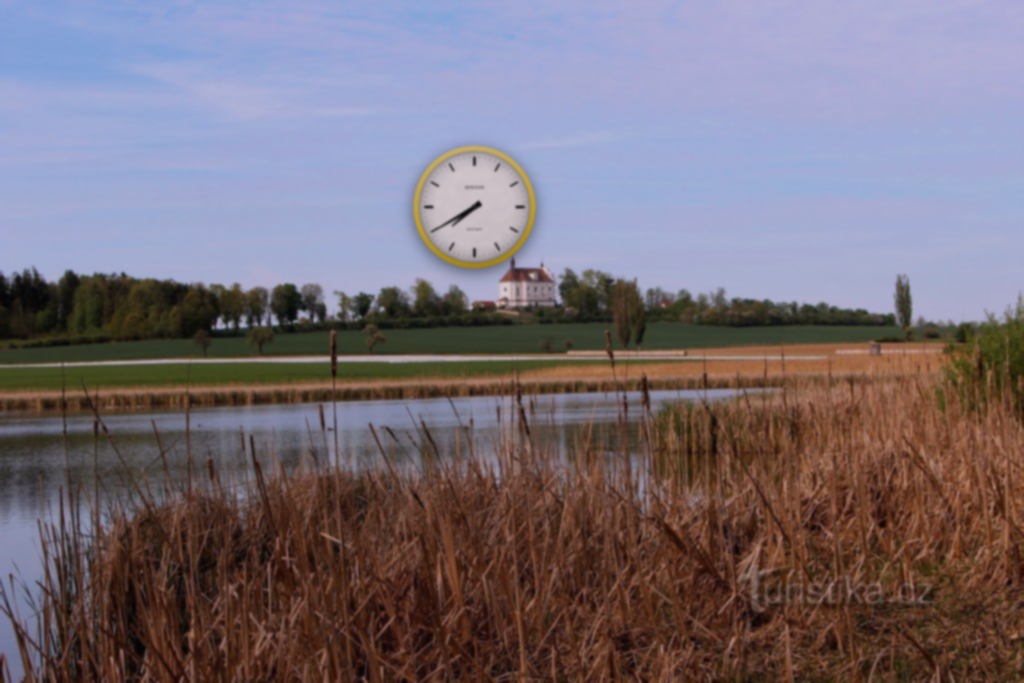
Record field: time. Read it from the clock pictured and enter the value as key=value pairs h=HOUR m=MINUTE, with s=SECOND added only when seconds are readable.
h=7 m=40
